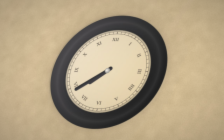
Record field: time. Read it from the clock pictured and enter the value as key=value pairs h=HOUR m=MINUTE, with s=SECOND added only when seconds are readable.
h=7 m=39
